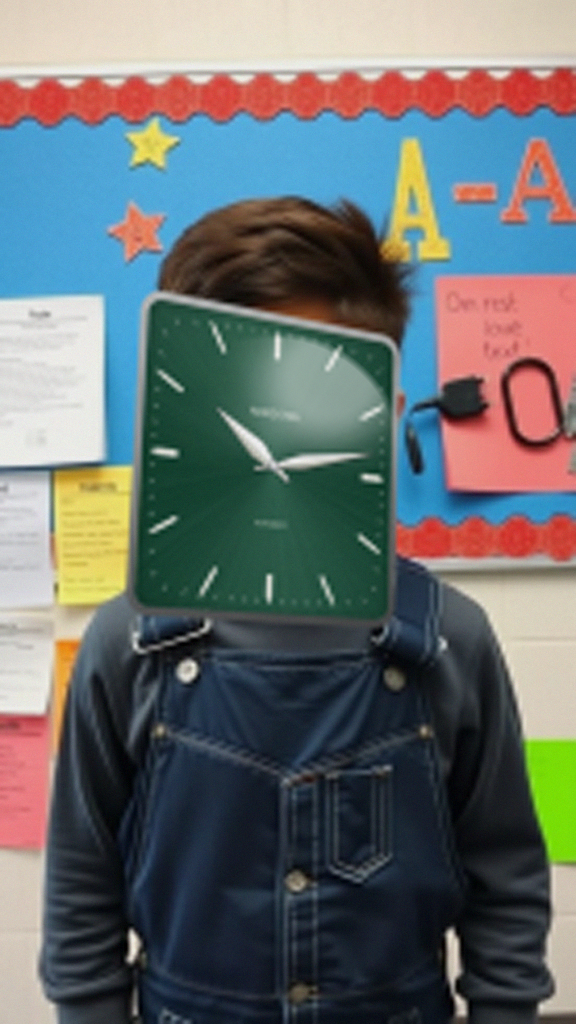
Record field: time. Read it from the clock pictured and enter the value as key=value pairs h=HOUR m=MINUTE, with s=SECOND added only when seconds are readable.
h=10 m=13
